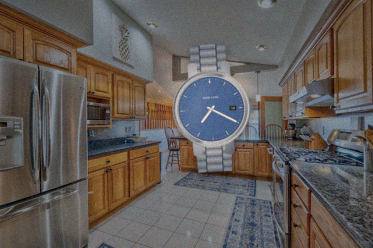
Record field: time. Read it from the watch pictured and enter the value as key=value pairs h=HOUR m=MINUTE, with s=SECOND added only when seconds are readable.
h=7 m=20
